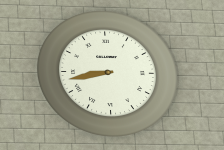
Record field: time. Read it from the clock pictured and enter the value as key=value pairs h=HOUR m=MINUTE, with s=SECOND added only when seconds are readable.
h=8 m=43
